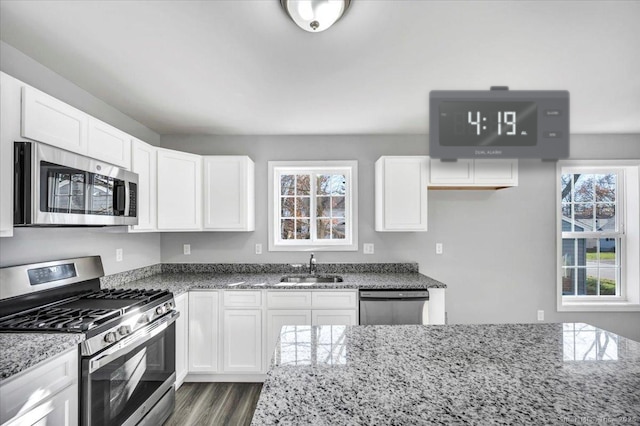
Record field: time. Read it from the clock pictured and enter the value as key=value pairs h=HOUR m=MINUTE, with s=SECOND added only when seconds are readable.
h=4 m=19
